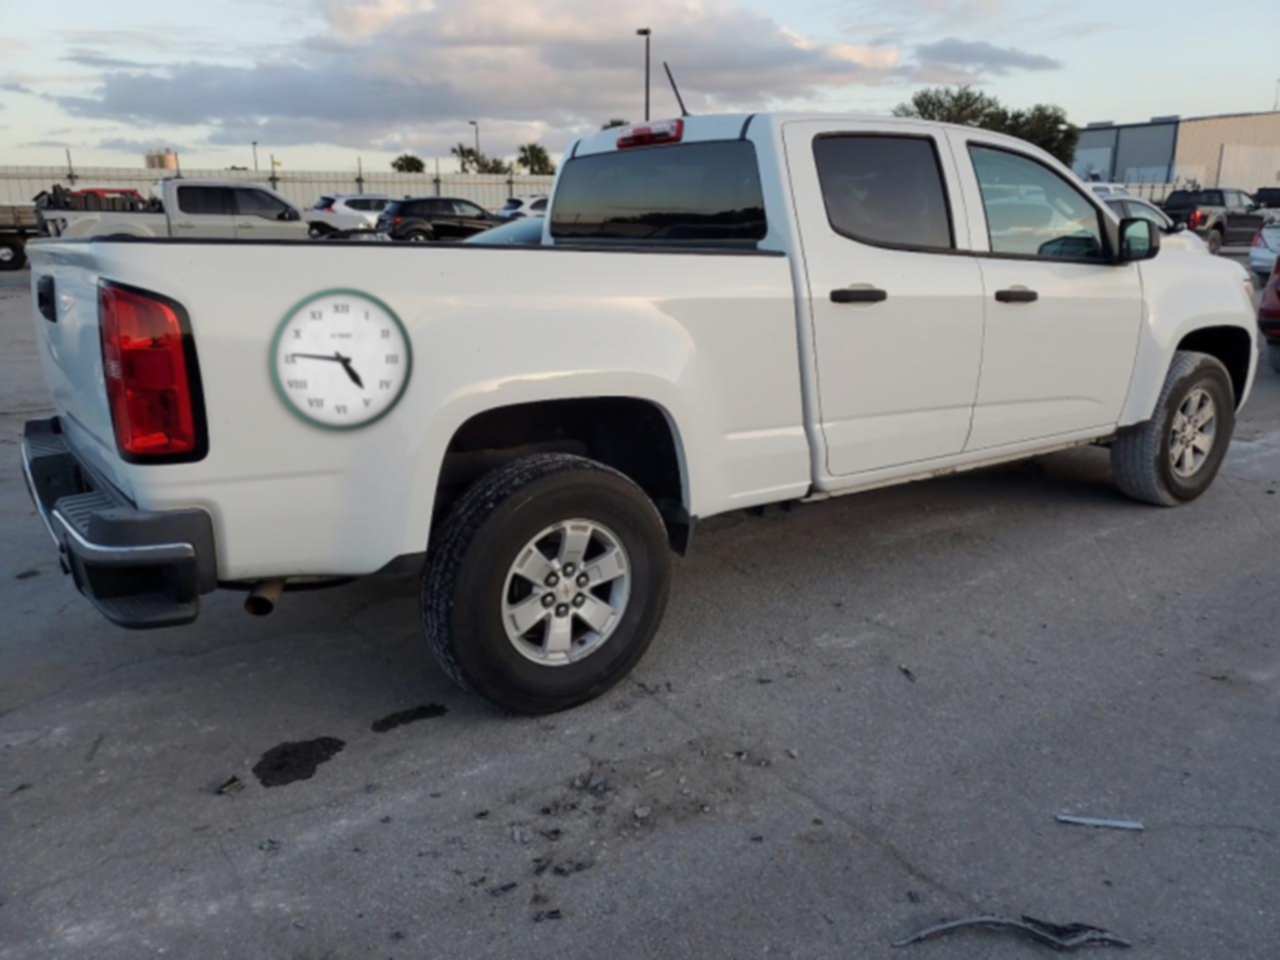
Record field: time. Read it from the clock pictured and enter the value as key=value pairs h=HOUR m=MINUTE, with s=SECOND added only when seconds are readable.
h=4 m=46
